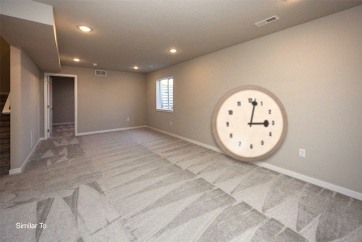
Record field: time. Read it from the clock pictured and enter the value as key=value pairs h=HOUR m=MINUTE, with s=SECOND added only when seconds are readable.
h=3 m=2
